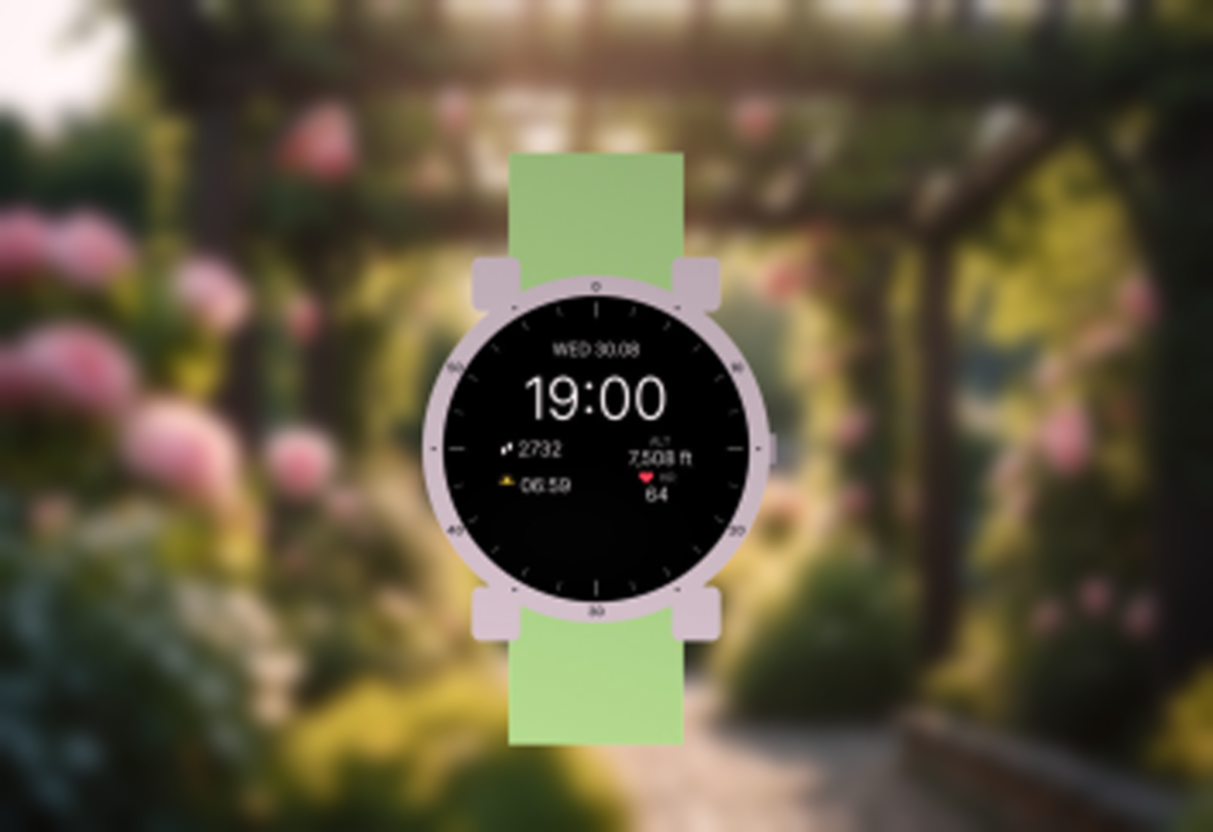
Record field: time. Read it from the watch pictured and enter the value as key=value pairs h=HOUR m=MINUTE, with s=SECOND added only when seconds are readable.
h=19 m=0
